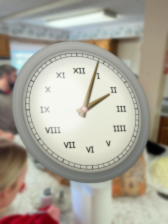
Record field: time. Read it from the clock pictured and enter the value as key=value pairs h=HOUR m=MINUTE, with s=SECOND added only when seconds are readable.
h=2 m=4
